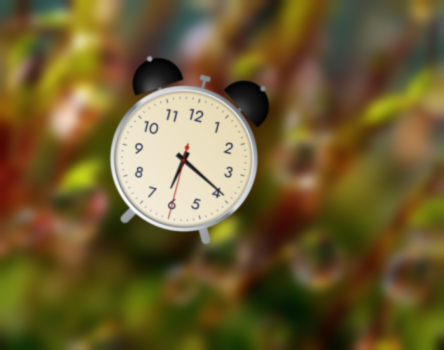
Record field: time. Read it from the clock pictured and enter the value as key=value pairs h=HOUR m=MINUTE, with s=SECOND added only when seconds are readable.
h=6 m=19 s=30
